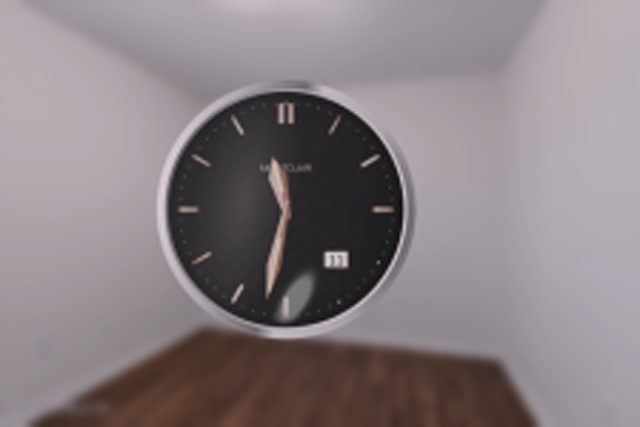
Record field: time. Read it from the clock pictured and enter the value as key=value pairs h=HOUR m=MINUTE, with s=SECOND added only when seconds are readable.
h=11 m=32
